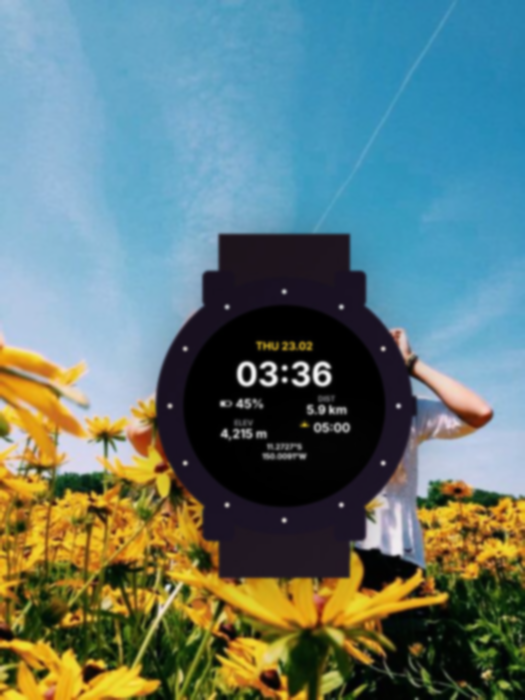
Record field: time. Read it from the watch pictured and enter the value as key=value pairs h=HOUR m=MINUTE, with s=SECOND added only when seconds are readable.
h=3 m=36
